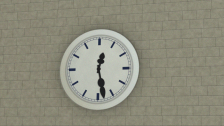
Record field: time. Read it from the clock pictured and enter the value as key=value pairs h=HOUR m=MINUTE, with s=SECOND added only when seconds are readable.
h=12 m=28
